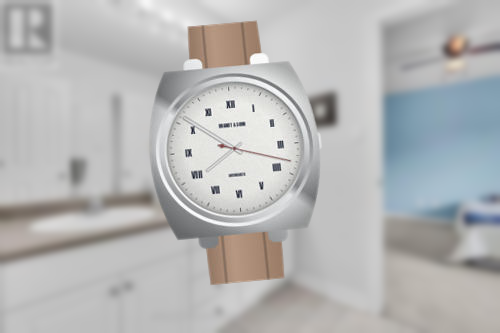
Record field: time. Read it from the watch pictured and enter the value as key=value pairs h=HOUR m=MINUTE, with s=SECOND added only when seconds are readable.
h=7 m=51 s=18
